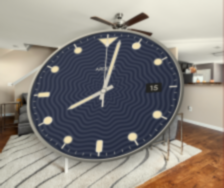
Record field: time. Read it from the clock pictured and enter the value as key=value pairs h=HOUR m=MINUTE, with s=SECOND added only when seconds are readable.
h=8 m=2 s=0
